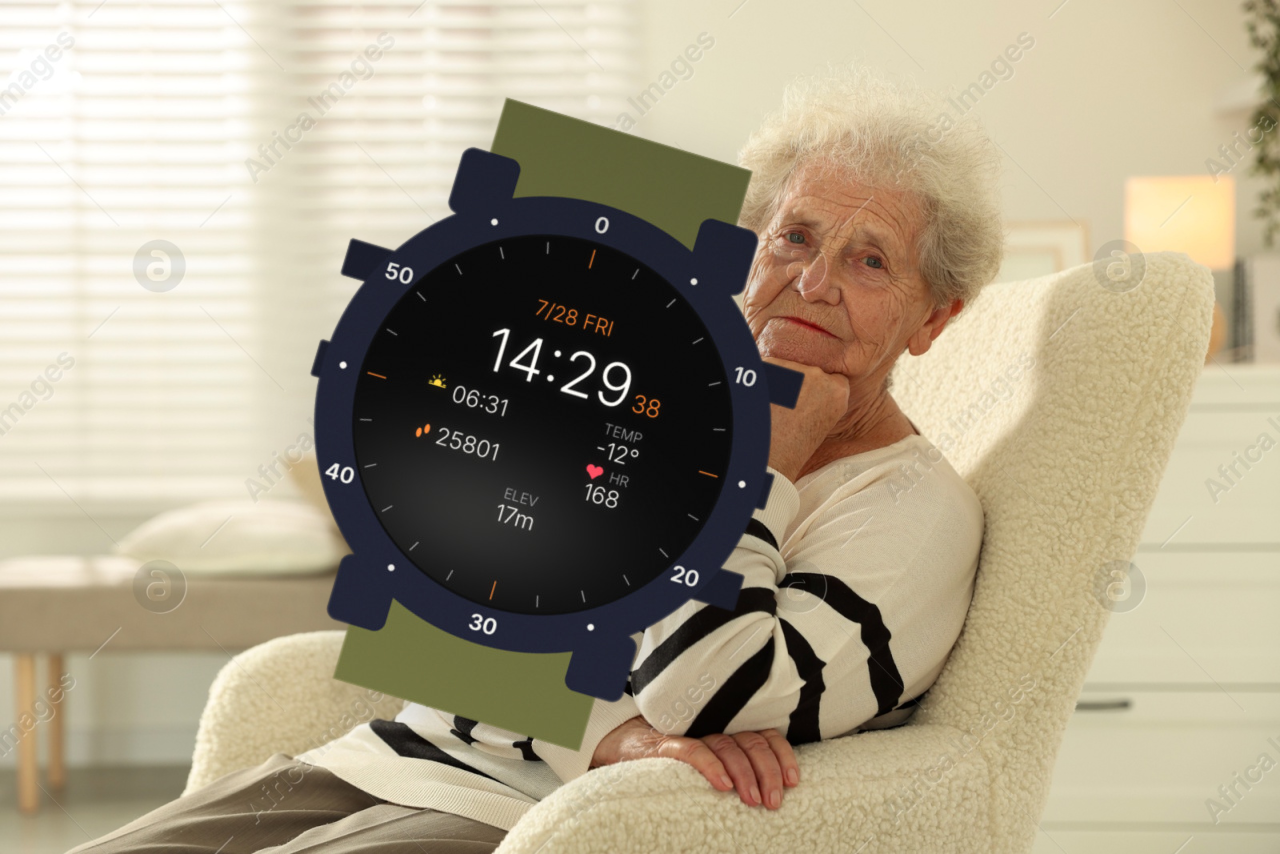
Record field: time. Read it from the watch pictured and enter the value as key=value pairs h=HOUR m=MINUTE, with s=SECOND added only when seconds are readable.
h=14 m=29 s=38
